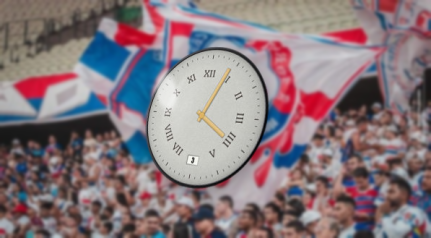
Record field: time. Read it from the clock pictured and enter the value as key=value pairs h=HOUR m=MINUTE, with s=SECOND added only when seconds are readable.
h=4 m=4
